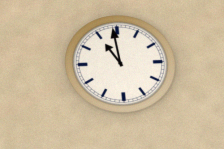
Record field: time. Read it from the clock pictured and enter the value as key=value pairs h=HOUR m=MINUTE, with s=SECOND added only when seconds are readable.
h=10 m=59
